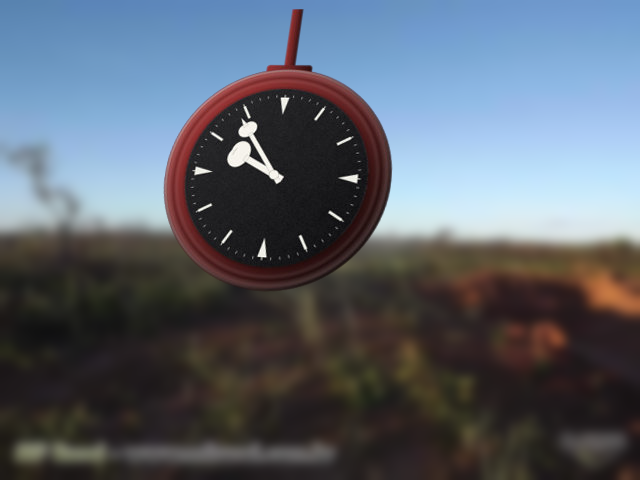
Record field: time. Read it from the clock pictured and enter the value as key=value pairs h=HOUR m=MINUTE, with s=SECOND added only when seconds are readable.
h=9 m=54
